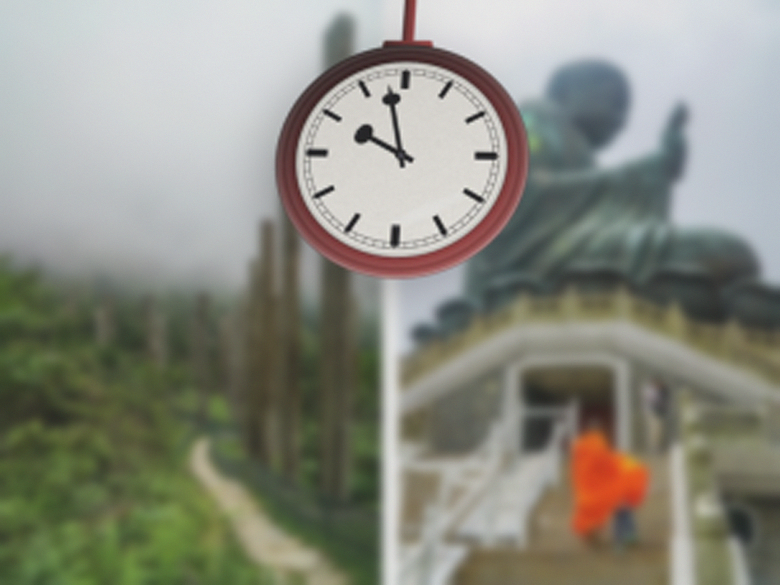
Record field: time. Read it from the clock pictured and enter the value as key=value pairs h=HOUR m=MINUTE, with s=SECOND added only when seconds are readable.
h=9 m=58
